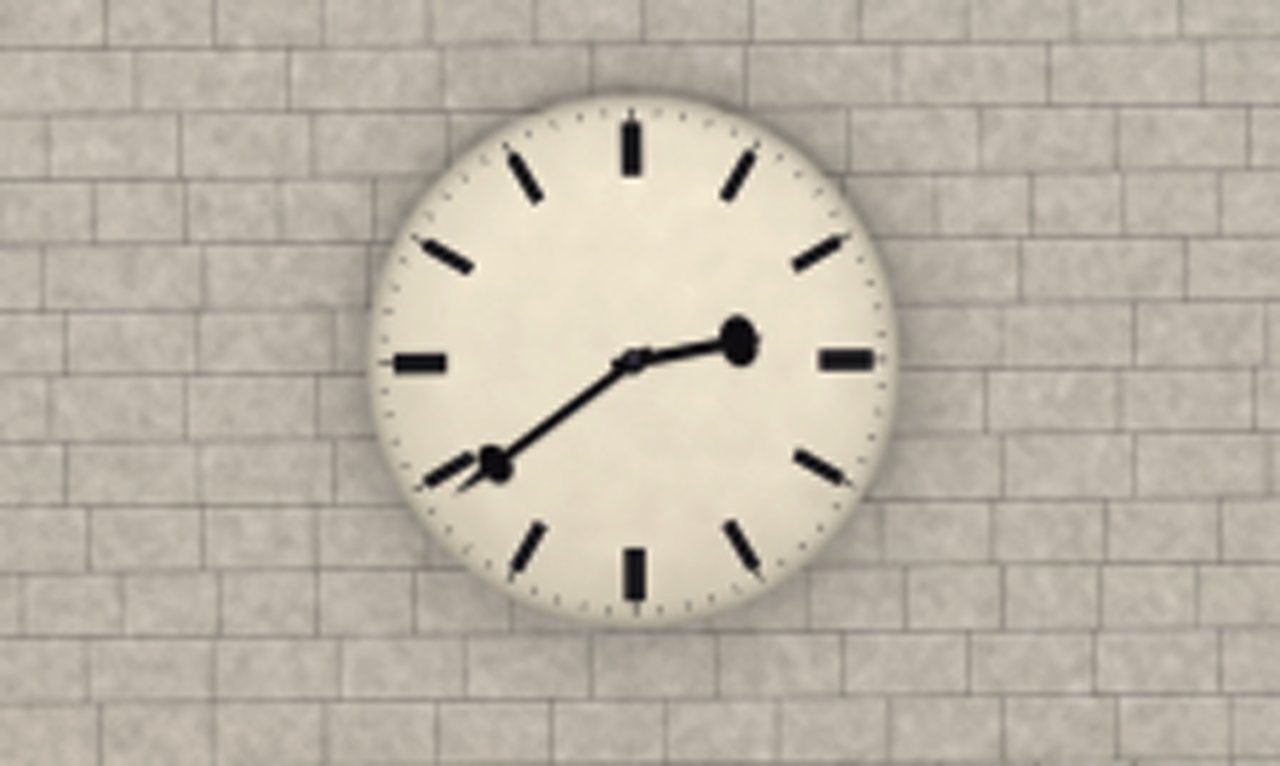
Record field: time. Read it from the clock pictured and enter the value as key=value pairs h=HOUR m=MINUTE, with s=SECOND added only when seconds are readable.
h=2 m=39
